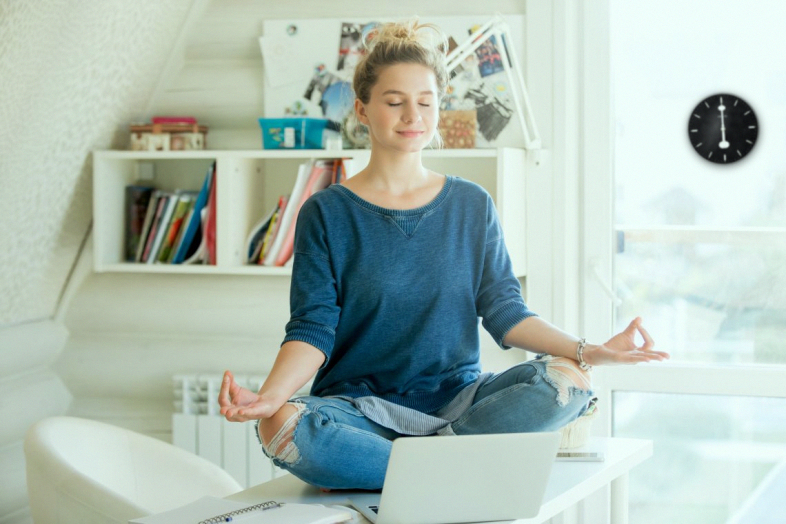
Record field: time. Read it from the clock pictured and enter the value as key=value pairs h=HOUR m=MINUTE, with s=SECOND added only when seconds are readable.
h=6 m=0
